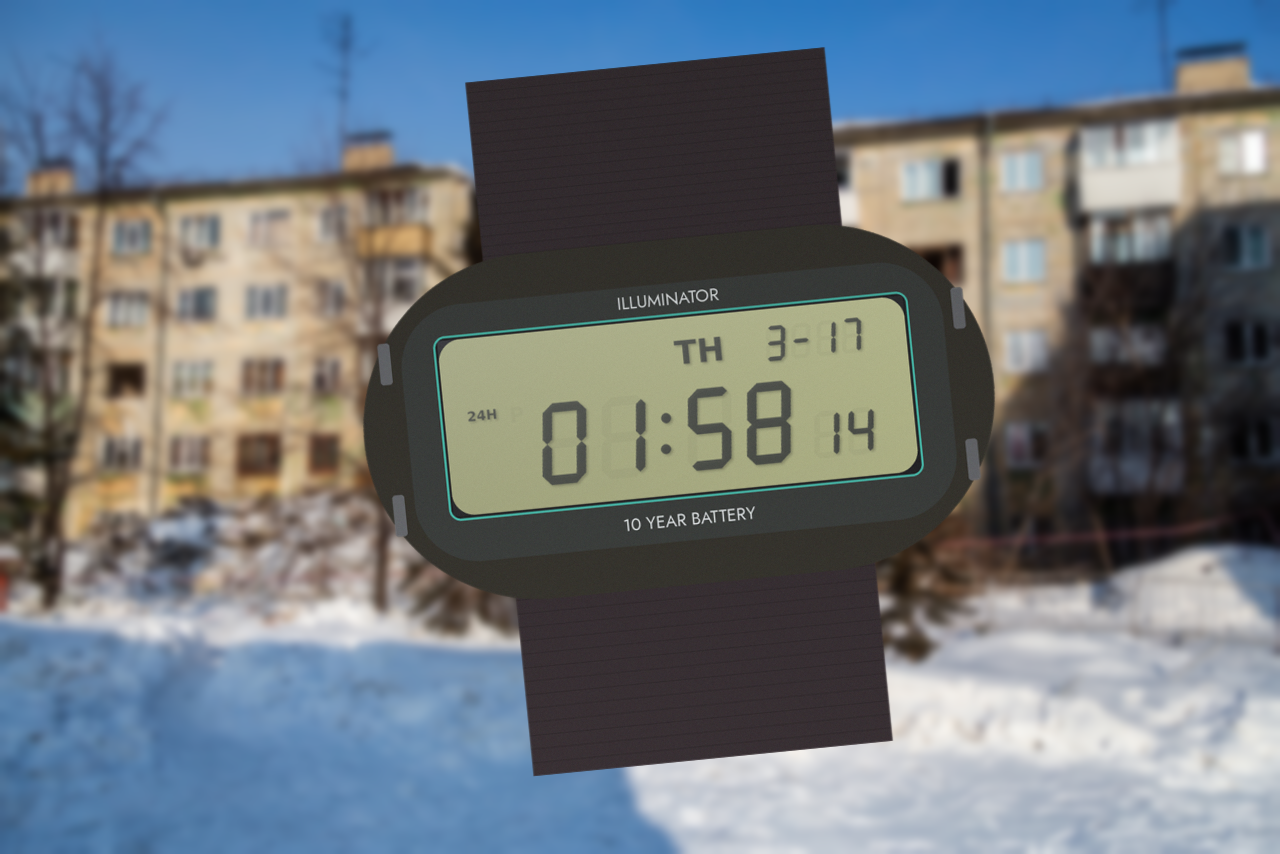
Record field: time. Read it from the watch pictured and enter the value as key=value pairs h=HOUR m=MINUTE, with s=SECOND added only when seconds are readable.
h=1 m=58 s=14
